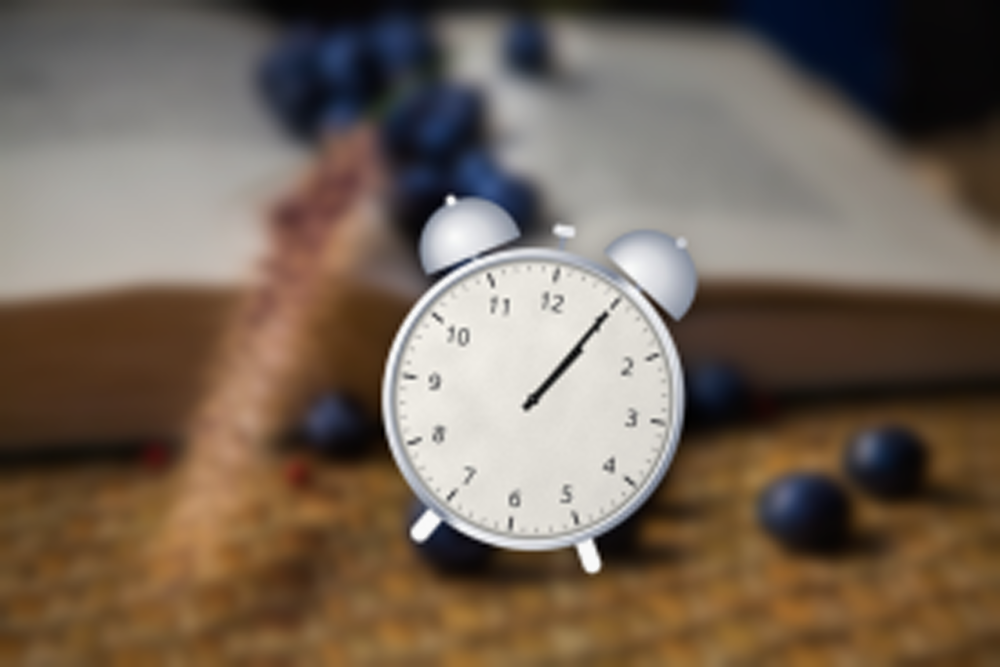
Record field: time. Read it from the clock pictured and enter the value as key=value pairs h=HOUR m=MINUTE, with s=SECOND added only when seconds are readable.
h=1 m=5
